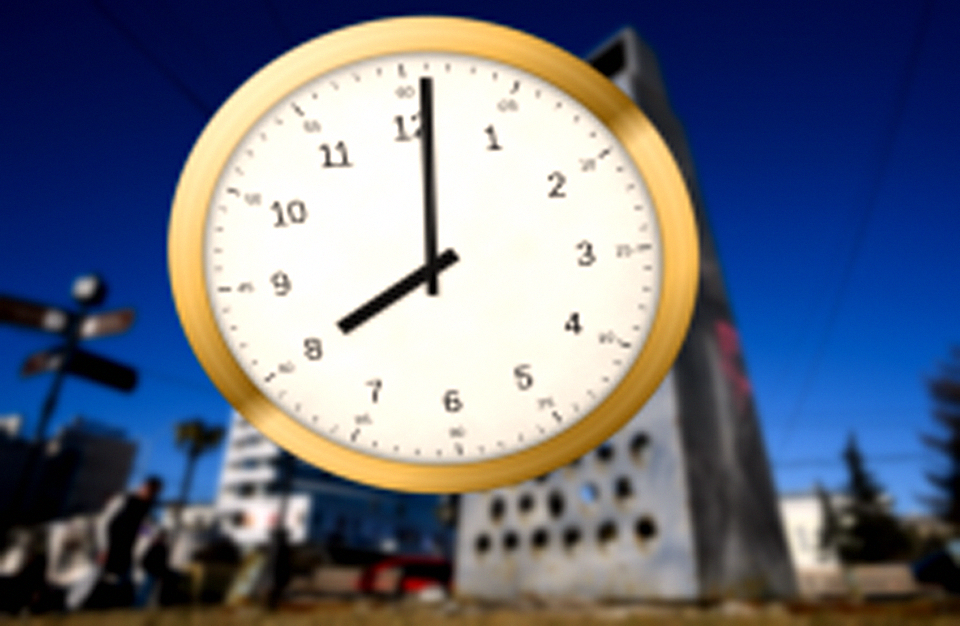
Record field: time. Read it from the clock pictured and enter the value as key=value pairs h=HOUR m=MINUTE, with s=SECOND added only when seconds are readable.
h=8 m=1
